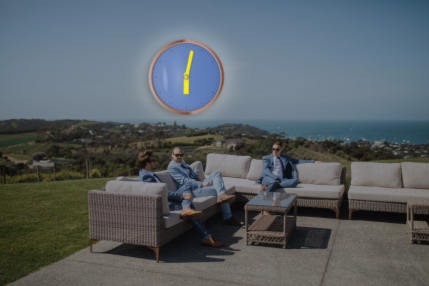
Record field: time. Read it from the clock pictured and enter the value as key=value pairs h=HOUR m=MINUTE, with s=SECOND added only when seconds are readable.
h=6 m=2
